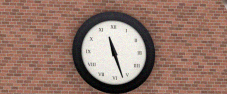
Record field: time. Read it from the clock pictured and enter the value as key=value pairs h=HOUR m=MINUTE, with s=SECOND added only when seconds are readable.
h=11 m=27
